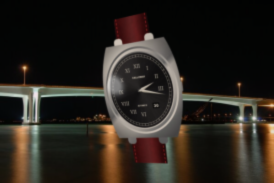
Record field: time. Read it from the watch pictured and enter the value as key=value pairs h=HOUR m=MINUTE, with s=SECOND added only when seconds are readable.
h=2 m=17
